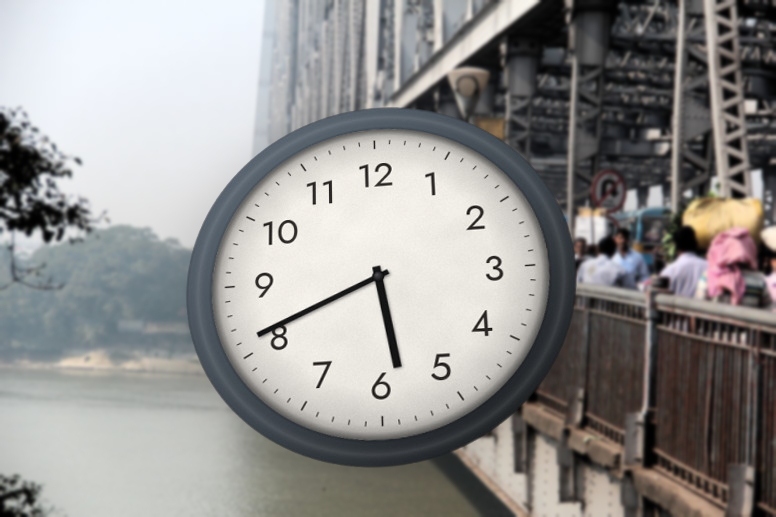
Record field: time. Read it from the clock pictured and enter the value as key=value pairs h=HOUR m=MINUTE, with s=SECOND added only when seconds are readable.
h=5 m=41
